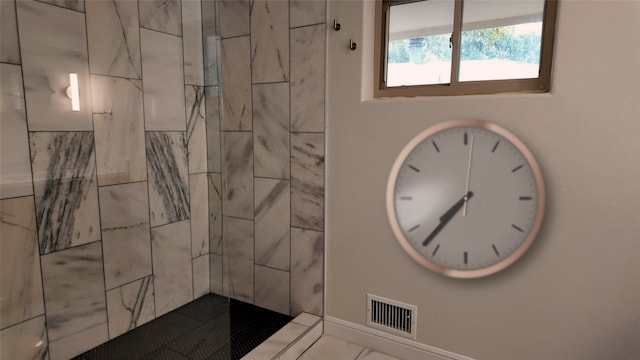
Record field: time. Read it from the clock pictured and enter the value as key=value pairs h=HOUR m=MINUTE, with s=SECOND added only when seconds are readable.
h=7 m=37 s=1
